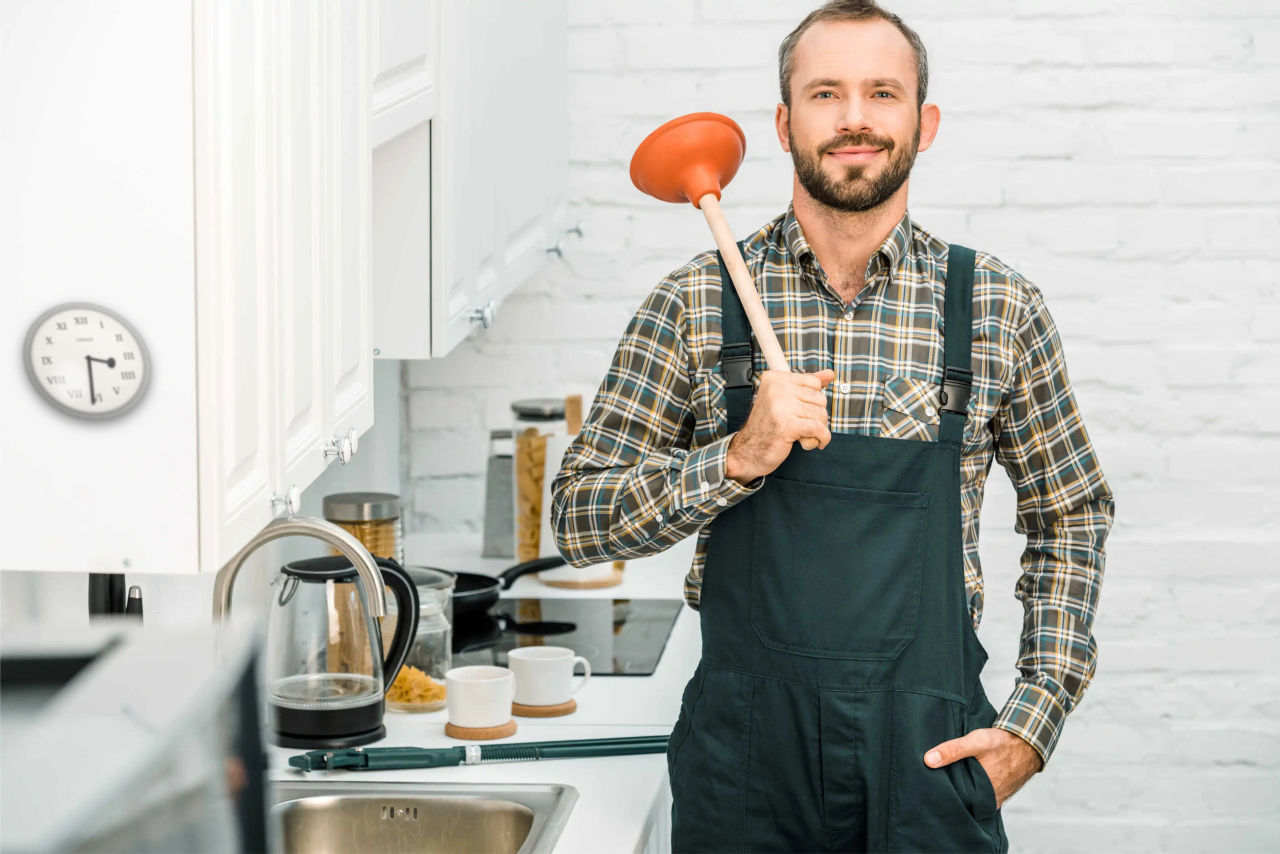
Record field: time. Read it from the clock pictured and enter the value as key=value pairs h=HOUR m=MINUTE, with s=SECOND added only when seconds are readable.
h=3 m=31
